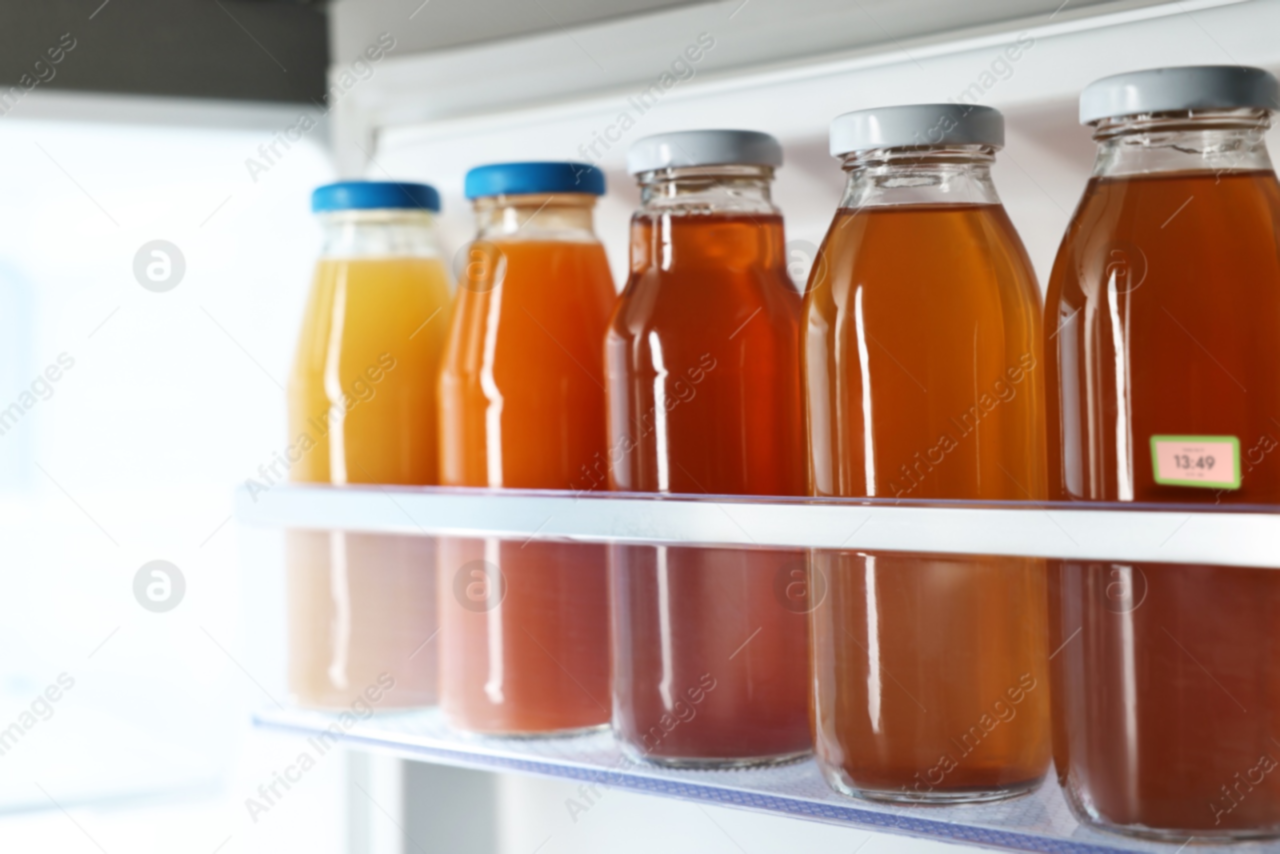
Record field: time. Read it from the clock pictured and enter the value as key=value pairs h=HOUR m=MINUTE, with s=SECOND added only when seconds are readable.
h=13 m=49
